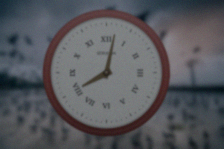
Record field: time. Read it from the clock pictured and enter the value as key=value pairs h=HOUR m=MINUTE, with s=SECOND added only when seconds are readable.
h=8 m=2
